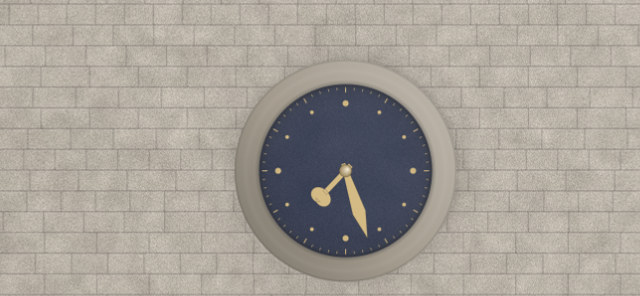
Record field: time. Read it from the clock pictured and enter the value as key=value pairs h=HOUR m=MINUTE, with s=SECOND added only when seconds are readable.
h=7 m=27
